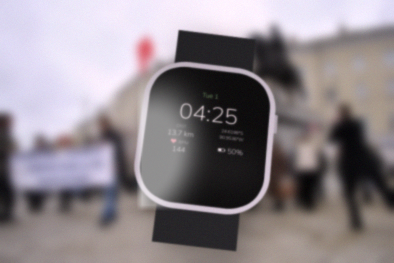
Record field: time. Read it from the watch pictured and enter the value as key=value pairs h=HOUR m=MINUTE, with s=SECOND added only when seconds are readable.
h=4 m=25
